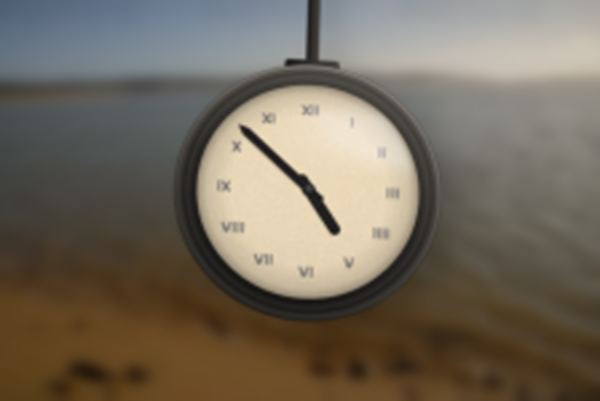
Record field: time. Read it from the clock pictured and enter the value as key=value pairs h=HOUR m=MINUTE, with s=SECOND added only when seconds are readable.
h=4 m=52
